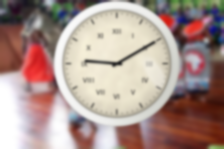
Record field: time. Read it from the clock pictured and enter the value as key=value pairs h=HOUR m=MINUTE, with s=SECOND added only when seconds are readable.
h=9 m=10
